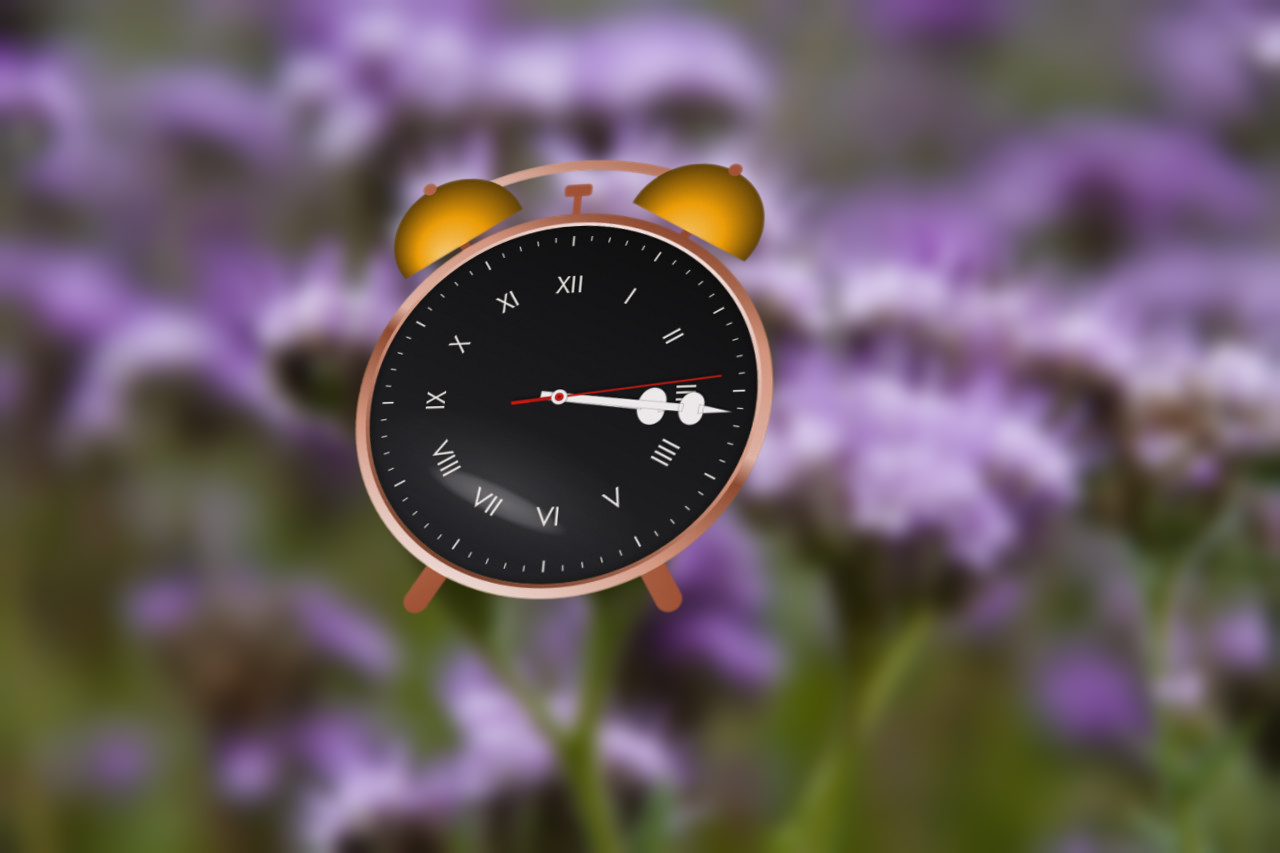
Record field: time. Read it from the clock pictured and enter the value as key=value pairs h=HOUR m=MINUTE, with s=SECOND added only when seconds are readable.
h=3 m=16 s=14
